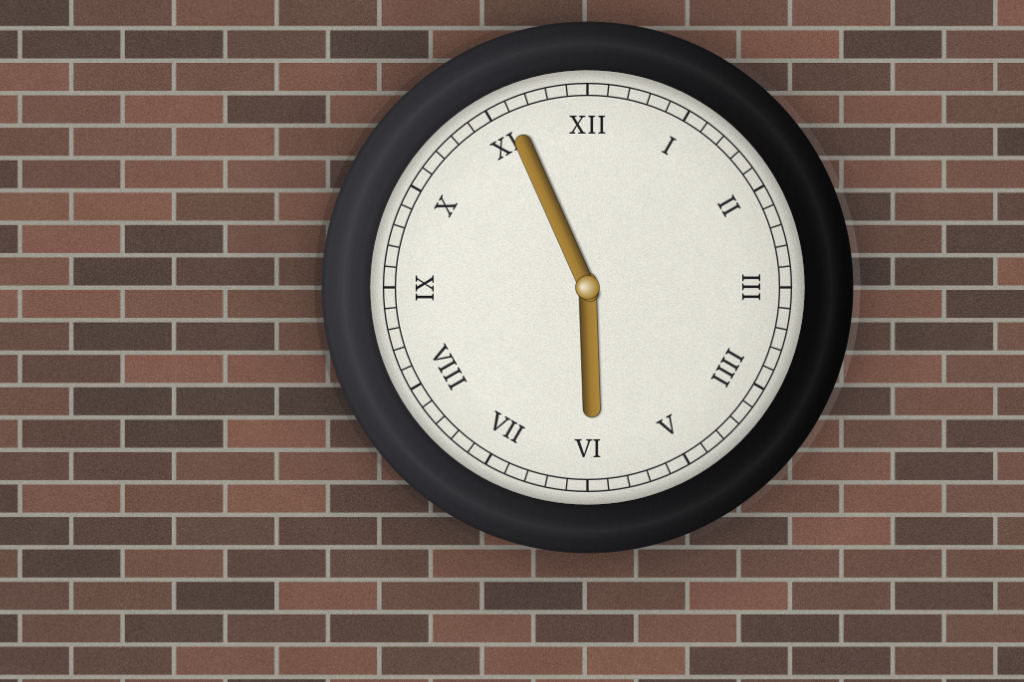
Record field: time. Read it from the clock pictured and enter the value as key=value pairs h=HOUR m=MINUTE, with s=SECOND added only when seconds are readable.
h=5 m=56
